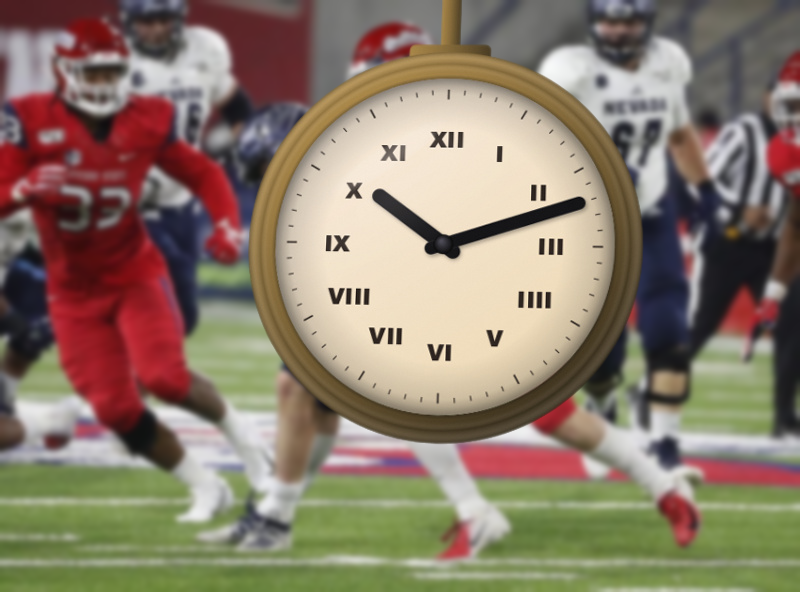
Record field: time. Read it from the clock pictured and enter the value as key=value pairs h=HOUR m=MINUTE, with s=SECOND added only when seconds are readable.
h=10 m=12
